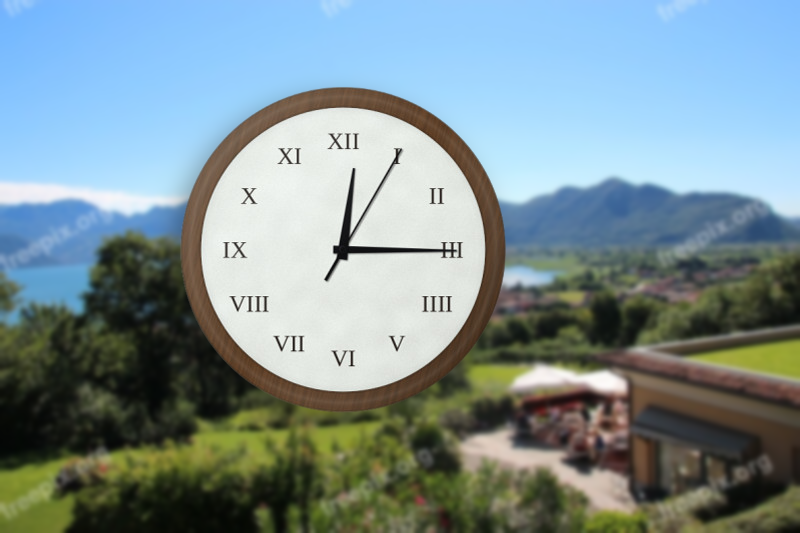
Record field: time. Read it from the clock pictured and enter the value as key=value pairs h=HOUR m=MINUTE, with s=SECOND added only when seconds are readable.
h=12 m=15 s=5
